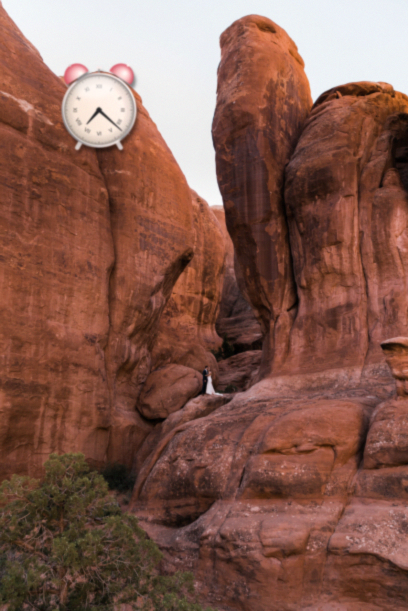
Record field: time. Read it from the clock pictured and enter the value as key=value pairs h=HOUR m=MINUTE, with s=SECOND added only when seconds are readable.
h=7 m=22
